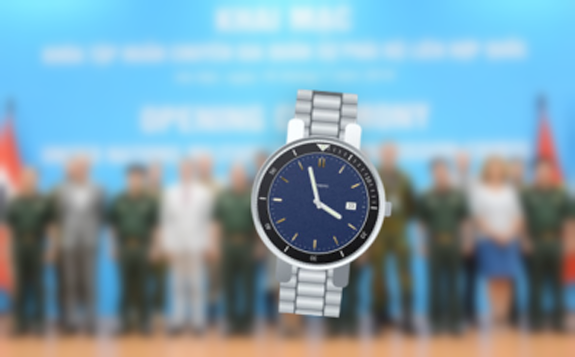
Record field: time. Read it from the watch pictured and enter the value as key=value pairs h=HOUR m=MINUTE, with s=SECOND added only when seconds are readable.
h=3 m=57
